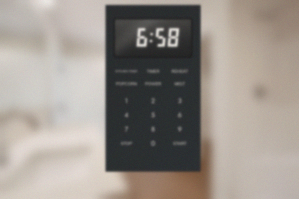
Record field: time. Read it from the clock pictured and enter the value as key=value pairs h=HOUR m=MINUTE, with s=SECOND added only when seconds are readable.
h=6 m=58
